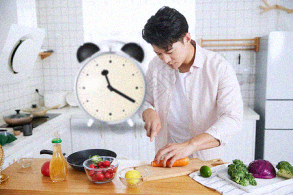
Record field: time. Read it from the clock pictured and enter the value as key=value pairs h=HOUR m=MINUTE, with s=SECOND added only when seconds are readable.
h=11 m=20
